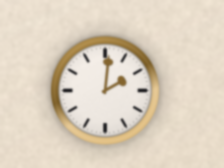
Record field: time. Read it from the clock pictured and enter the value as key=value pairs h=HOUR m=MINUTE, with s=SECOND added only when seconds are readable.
h=2 m=1
